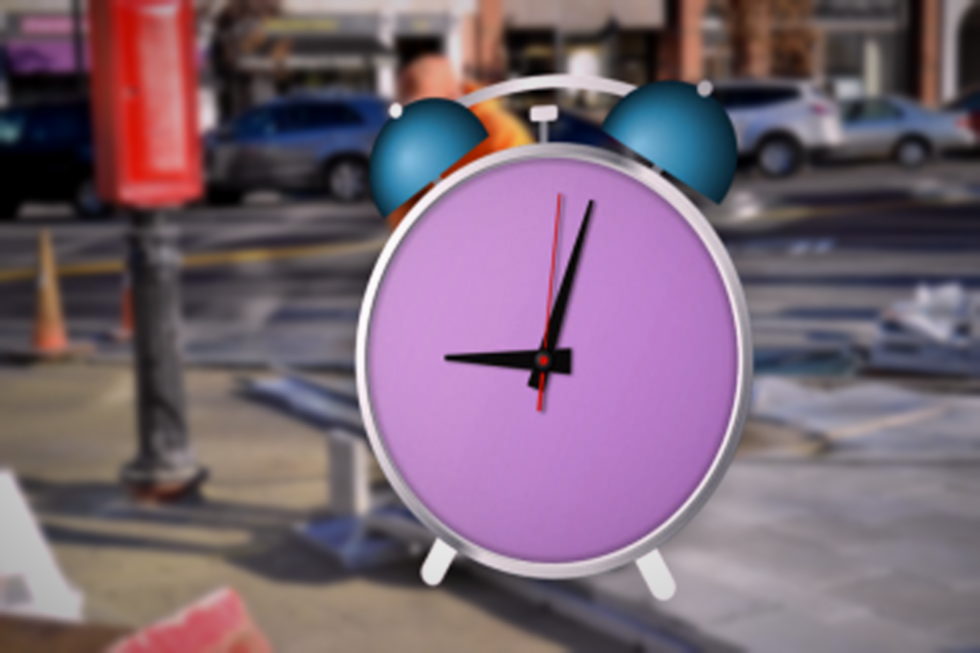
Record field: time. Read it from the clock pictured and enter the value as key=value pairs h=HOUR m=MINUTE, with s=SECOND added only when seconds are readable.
h=9 m=3 s=1
